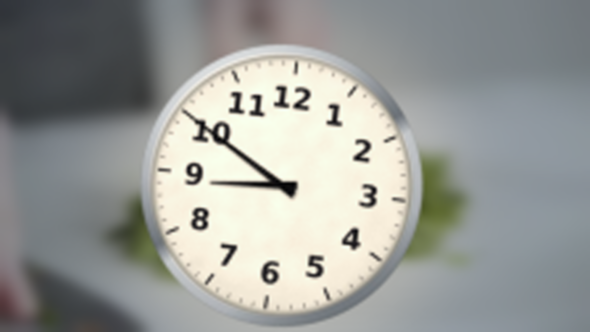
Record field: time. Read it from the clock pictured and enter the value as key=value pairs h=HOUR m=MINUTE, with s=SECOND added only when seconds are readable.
h=8 m=50
